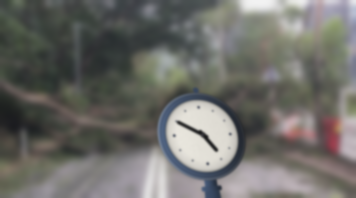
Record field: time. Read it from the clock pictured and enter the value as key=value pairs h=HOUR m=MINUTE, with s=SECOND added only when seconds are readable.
h=4 m=50
